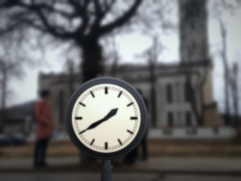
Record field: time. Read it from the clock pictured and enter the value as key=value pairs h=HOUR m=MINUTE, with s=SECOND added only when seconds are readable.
h=1 m=40
